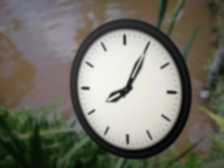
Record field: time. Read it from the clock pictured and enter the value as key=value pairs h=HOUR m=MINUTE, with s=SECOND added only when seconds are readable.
h=8 m=5
